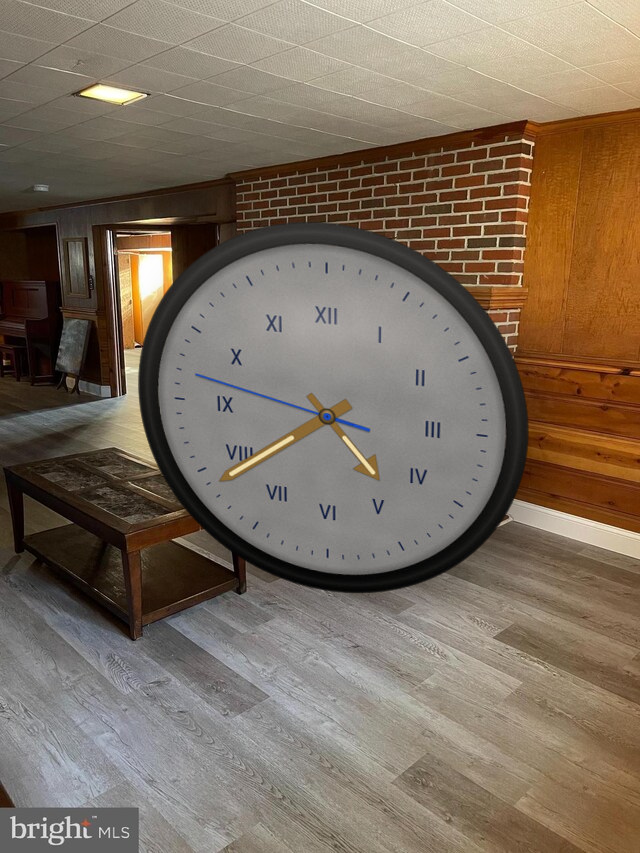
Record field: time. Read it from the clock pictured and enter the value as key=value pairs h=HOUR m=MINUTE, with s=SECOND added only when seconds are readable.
h=4 m=38 s=47
